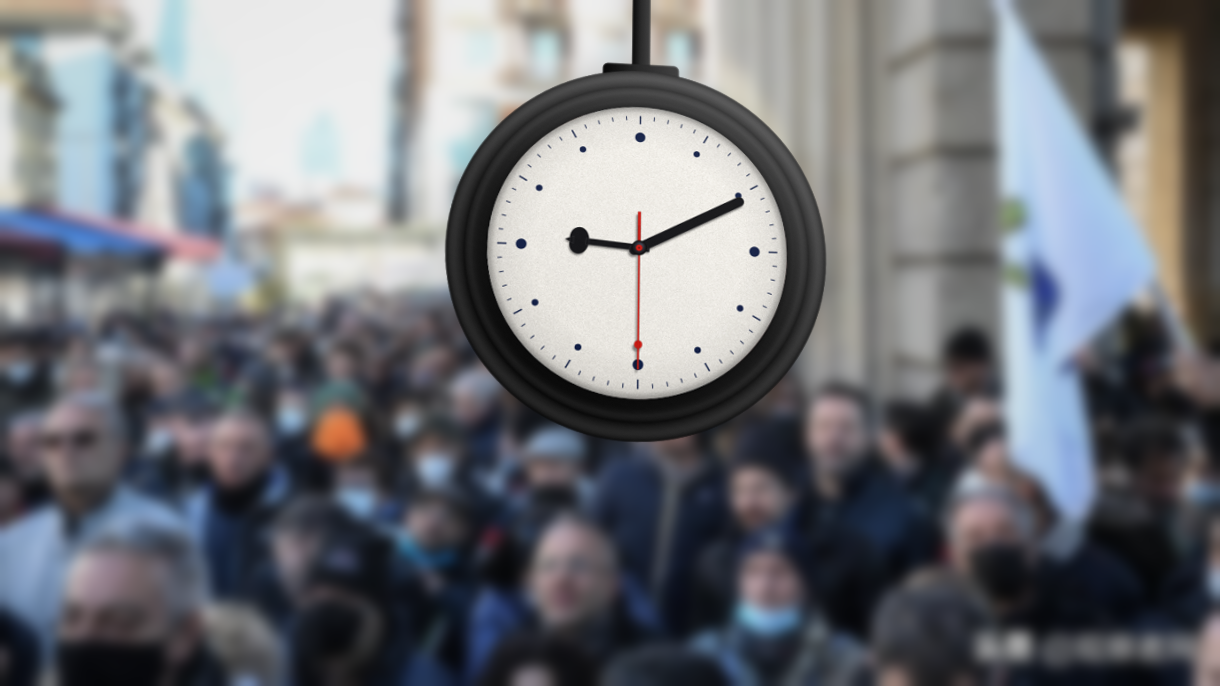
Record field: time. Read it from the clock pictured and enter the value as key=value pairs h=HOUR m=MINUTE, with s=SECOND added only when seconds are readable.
h=9 m=10 s=30
